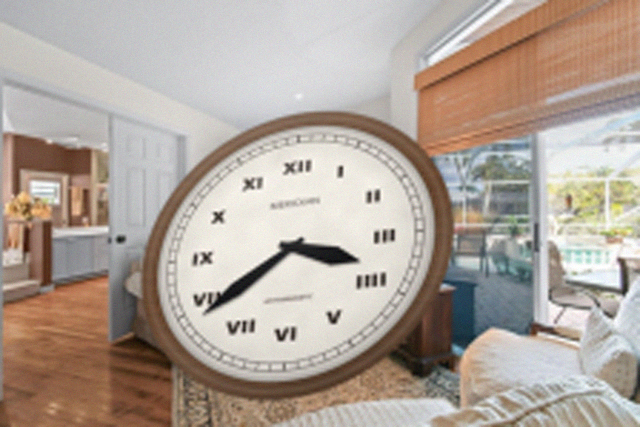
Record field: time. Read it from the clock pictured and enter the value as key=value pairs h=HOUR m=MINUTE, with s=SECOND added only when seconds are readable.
h=3 m=39
